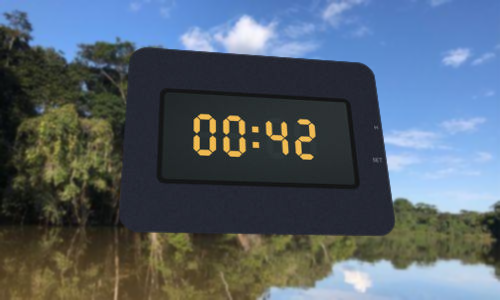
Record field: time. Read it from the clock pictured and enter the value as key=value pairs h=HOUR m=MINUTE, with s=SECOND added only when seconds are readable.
h=0 m=42
